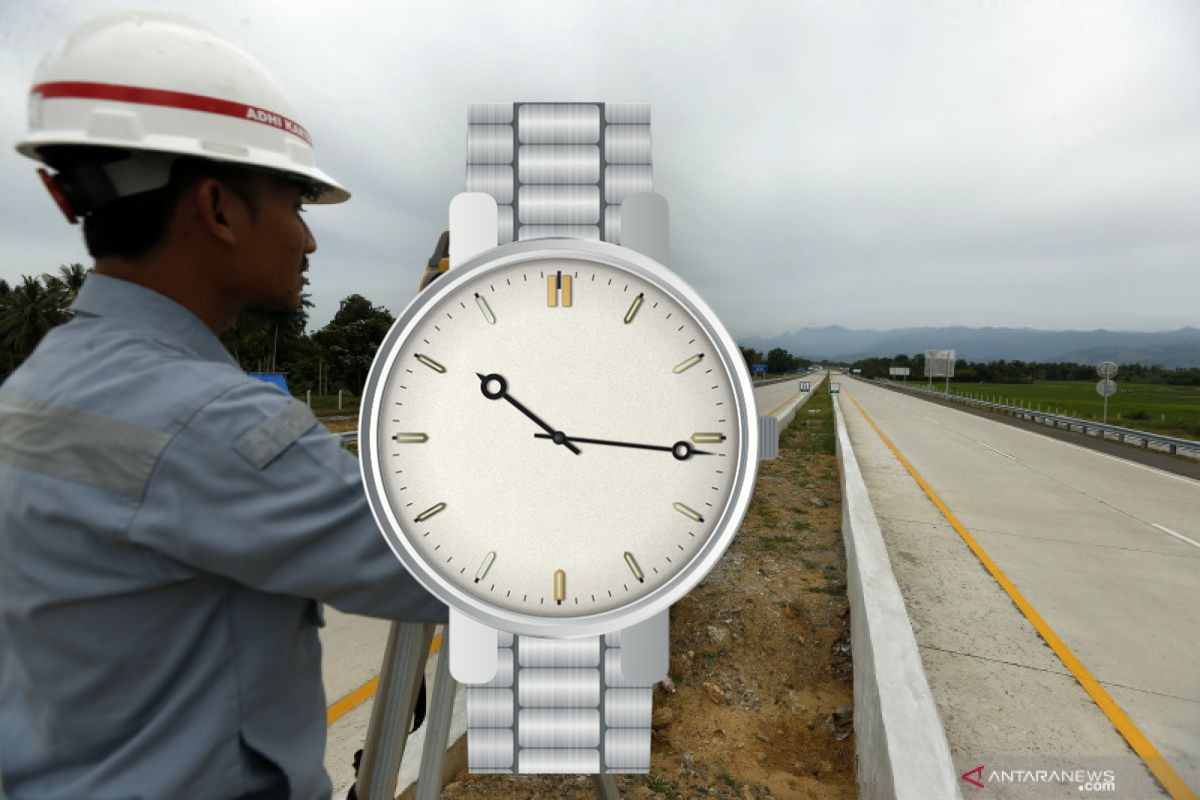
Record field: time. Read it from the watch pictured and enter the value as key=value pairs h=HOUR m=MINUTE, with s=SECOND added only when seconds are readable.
h=10 m=16
